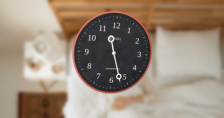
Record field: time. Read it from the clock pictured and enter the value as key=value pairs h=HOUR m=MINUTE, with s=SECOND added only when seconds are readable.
h=11 m=27
